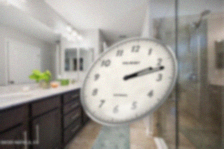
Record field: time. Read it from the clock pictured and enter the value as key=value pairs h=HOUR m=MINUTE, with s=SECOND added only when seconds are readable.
h=2 m=12
